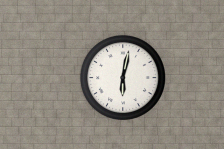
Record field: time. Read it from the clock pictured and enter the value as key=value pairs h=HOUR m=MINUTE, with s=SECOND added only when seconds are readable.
h=6 m=2
